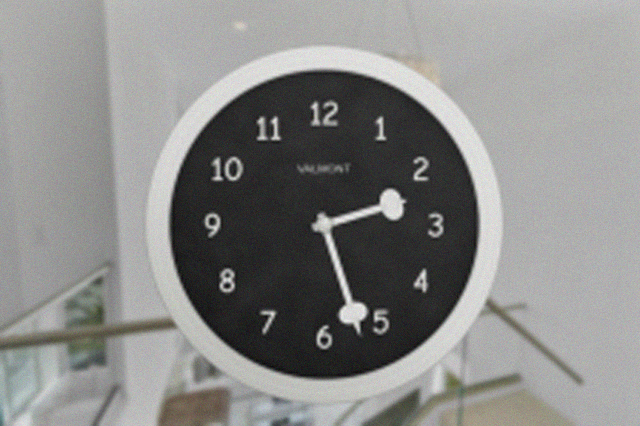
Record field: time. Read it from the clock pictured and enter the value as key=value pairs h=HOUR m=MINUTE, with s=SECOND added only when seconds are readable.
h=2 m=27
